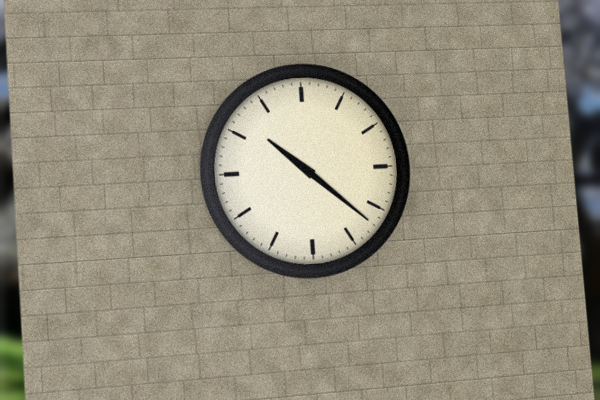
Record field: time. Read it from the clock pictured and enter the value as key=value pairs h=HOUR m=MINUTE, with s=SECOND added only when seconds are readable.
h=10 m=22
